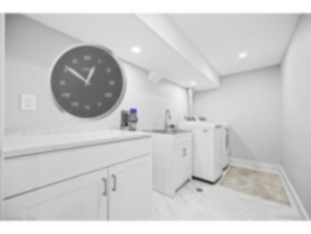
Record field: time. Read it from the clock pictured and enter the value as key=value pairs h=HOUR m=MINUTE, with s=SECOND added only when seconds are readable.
h=12 m=51
